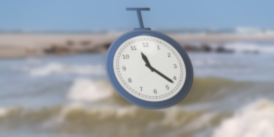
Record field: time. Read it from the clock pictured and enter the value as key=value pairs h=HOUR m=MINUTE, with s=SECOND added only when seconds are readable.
h=11 m=22
